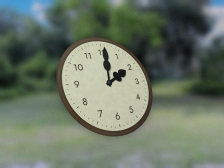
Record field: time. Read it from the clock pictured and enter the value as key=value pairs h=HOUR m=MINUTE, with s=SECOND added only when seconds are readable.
h=2 m=1
